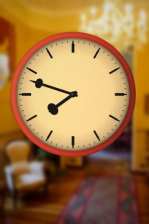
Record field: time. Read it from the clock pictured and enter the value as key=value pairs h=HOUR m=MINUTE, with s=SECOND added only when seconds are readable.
h=7 m=48
